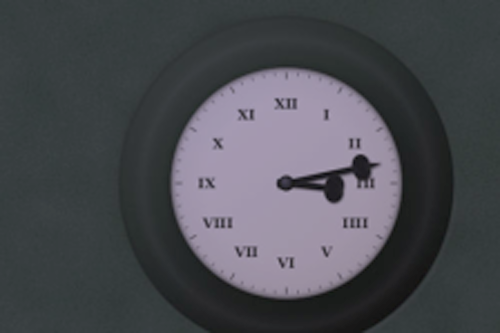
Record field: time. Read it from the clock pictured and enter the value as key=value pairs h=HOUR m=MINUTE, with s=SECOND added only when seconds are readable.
h=3 m=13
